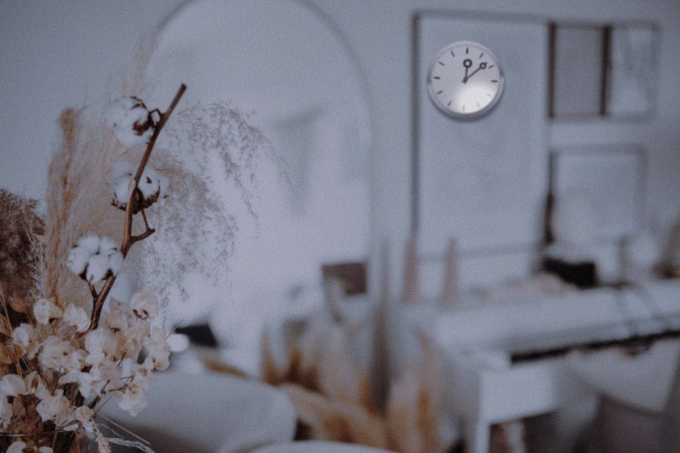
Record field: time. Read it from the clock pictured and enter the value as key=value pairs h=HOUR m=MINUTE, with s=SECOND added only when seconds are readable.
h=12 m=8
